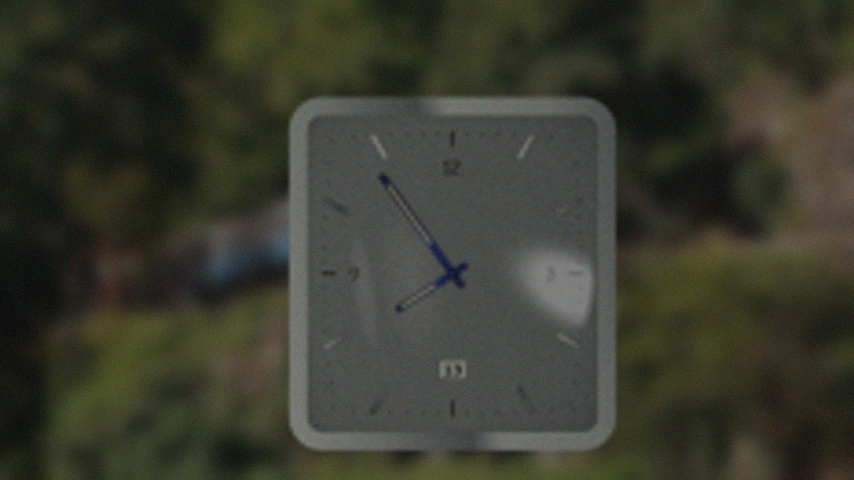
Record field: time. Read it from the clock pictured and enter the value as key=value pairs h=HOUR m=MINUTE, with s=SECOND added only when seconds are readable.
h=7 m=54
